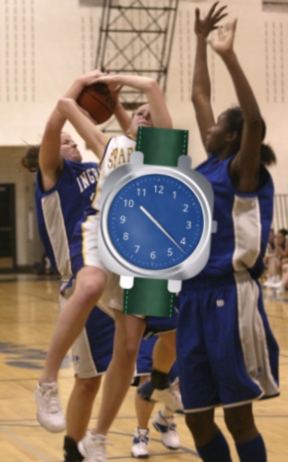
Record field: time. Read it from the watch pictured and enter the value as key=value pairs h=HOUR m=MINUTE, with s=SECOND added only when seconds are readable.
h=10 m=22
